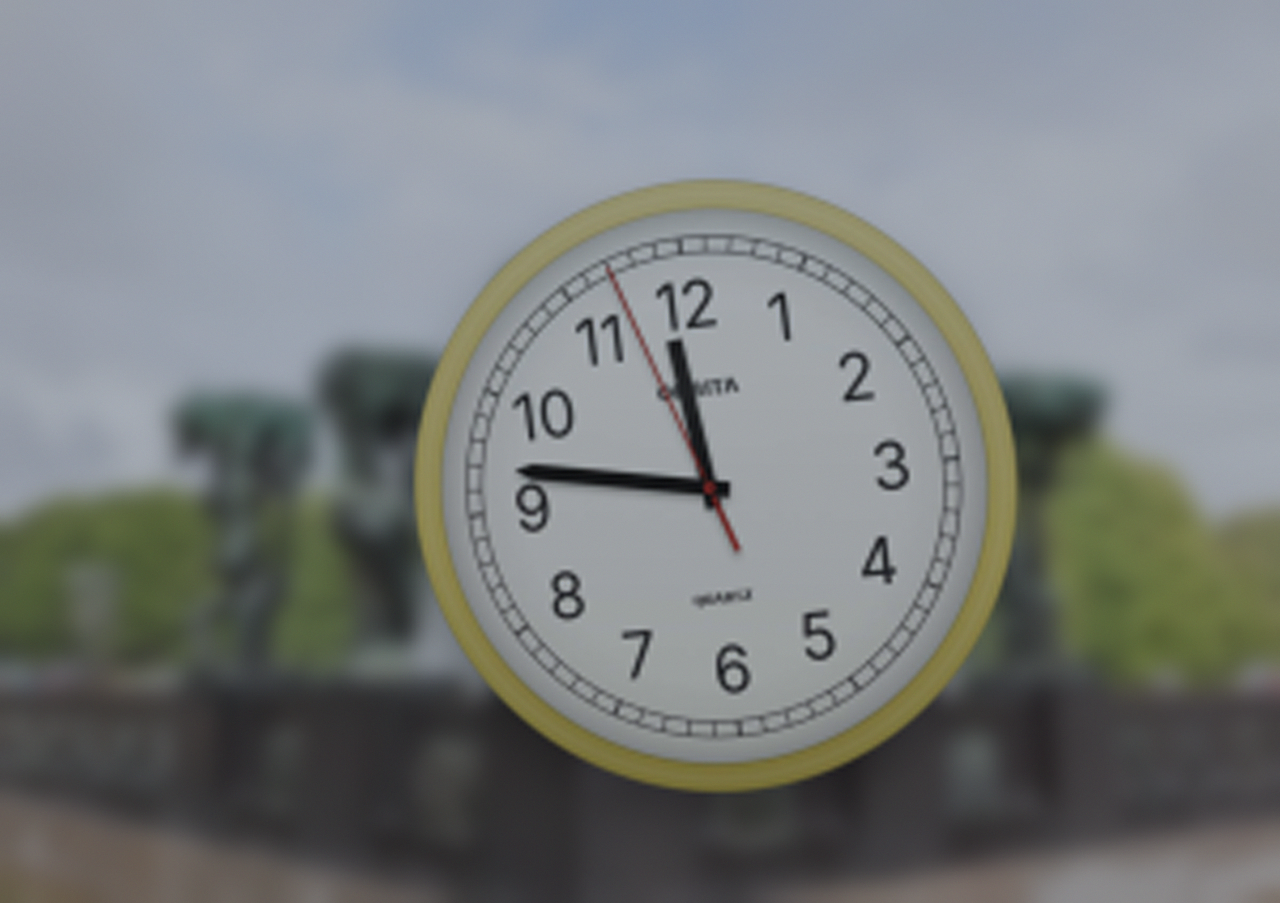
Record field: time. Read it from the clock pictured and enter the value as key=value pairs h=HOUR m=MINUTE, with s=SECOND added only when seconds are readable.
h=11 m=46 s=57
